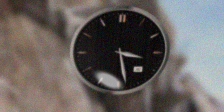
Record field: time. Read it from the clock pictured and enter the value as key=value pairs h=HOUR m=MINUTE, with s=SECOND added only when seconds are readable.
h=3 m=28
